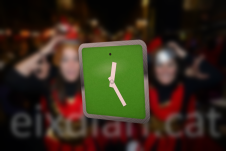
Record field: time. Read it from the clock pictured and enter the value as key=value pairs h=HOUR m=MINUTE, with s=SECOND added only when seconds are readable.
h=12 m=25
